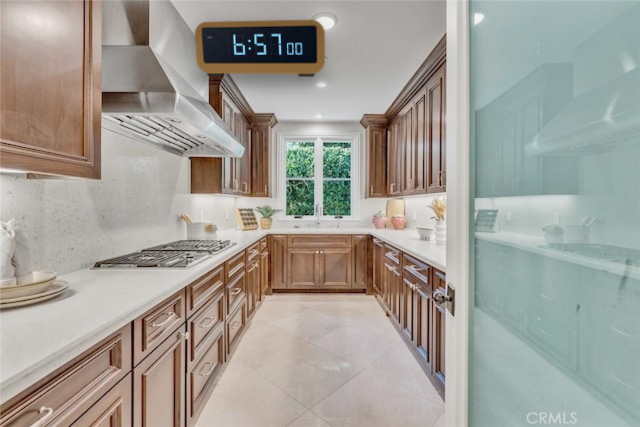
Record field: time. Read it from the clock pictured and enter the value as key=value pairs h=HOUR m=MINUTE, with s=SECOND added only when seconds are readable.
h=6 m=57 s=0
